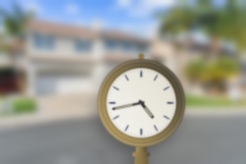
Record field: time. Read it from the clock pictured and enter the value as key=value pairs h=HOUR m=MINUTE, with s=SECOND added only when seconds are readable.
h=4 m=43
